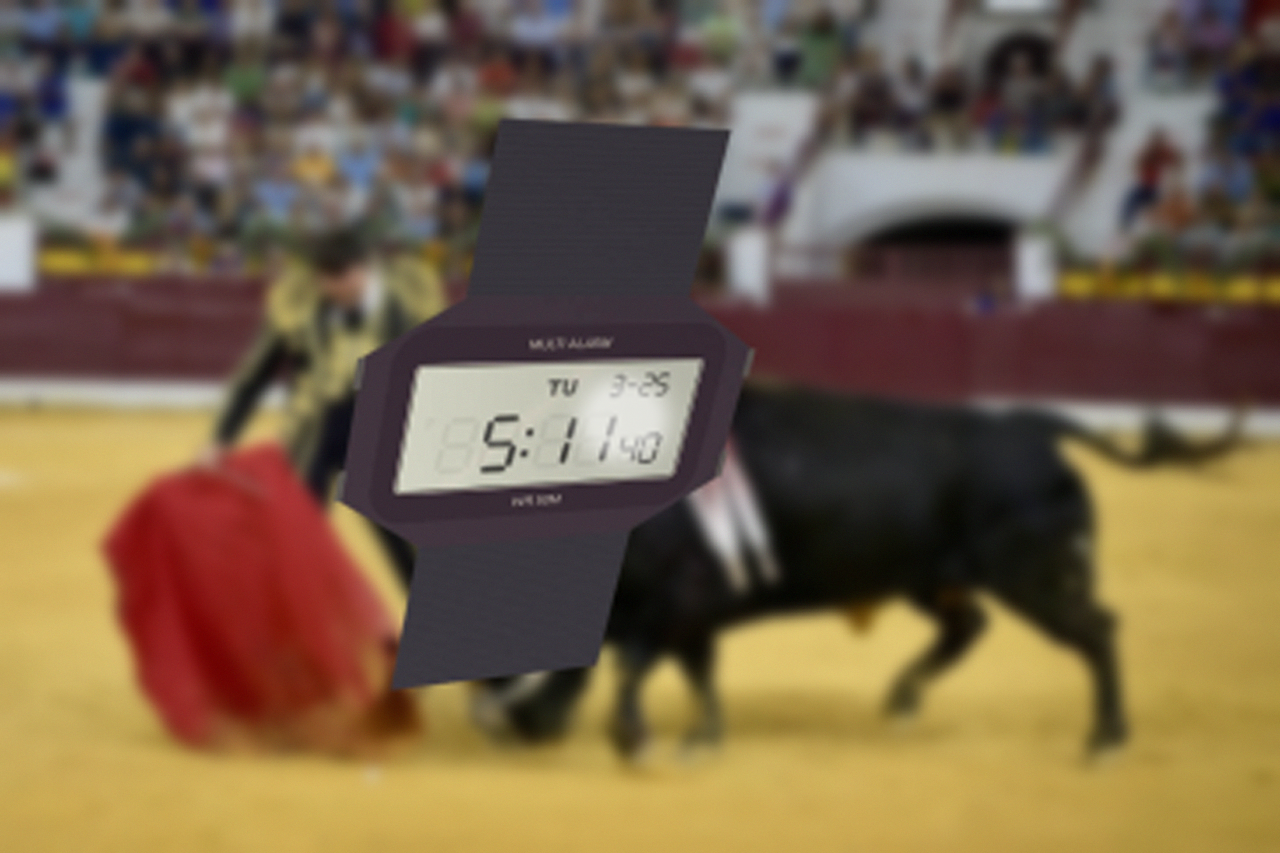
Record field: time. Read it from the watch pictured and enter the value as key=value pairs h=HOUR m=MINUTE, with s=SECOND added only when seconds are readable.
h=5 m=11 s=40
